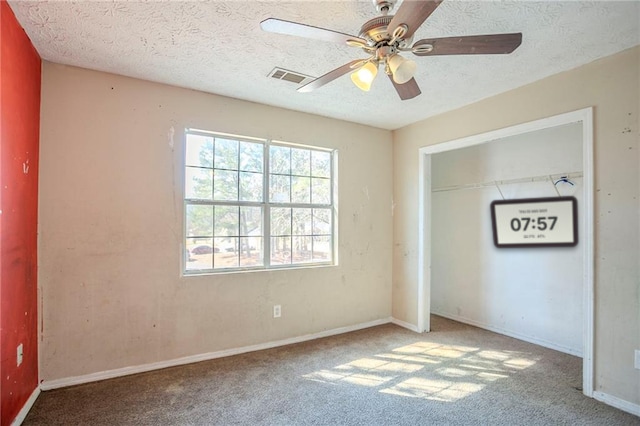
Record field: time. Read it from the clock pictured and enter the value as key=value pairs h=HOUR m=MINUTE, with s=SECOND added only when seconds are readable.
h=7 m=57
